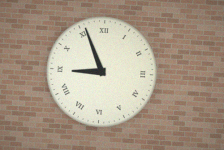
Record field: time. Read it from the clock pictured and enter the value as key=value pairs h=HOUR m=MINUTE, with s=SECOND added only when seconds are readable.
h=8 m=56
